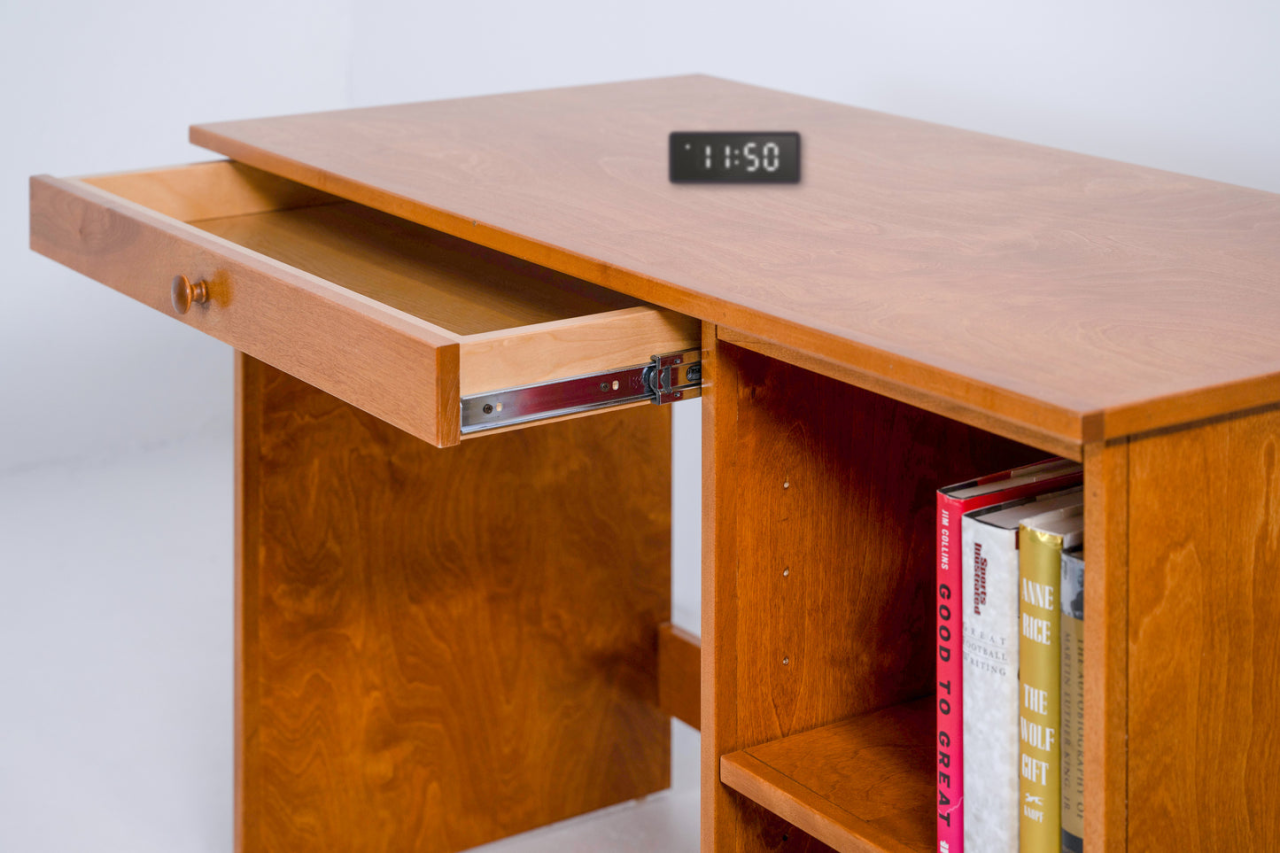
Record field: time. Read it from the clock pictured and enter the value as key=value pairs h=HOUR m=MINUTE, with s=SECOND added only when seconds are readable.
h=11 m=50
